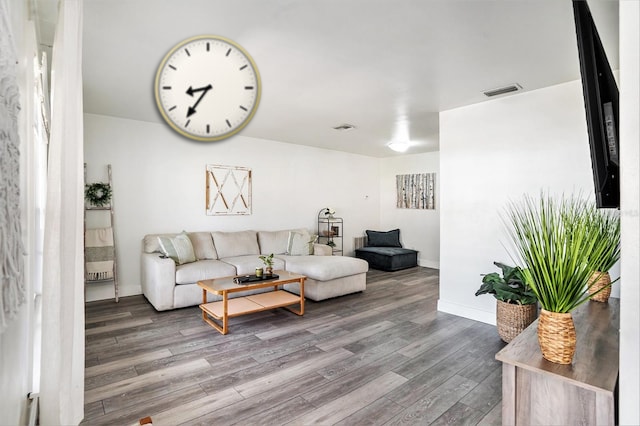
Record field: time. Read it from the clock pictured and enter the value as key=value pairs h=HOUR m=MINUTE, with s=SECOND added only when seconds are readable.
h=8 m=36
